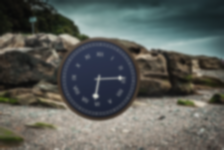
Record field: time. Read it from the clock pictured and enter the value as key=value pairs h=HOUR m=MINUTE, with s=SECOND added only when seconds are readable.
h=6 m=14
